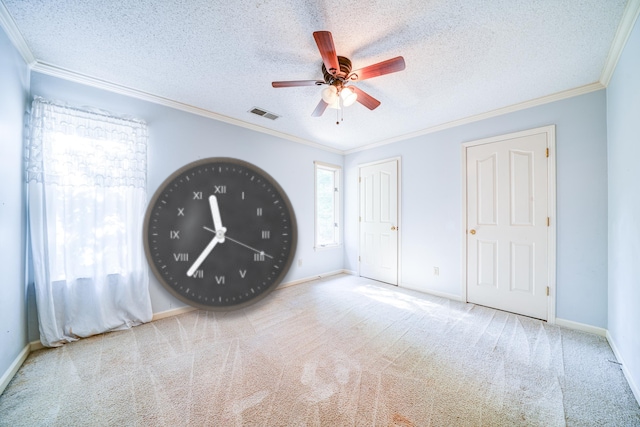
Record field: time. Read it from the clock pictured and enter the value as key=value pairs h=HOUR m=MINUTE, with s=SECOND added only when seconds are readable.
h=11 m=36 s=19
